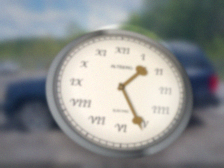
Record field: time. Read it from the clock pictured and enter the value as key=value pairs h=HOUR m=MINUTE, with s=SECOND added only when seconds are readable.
h=1 m=26
